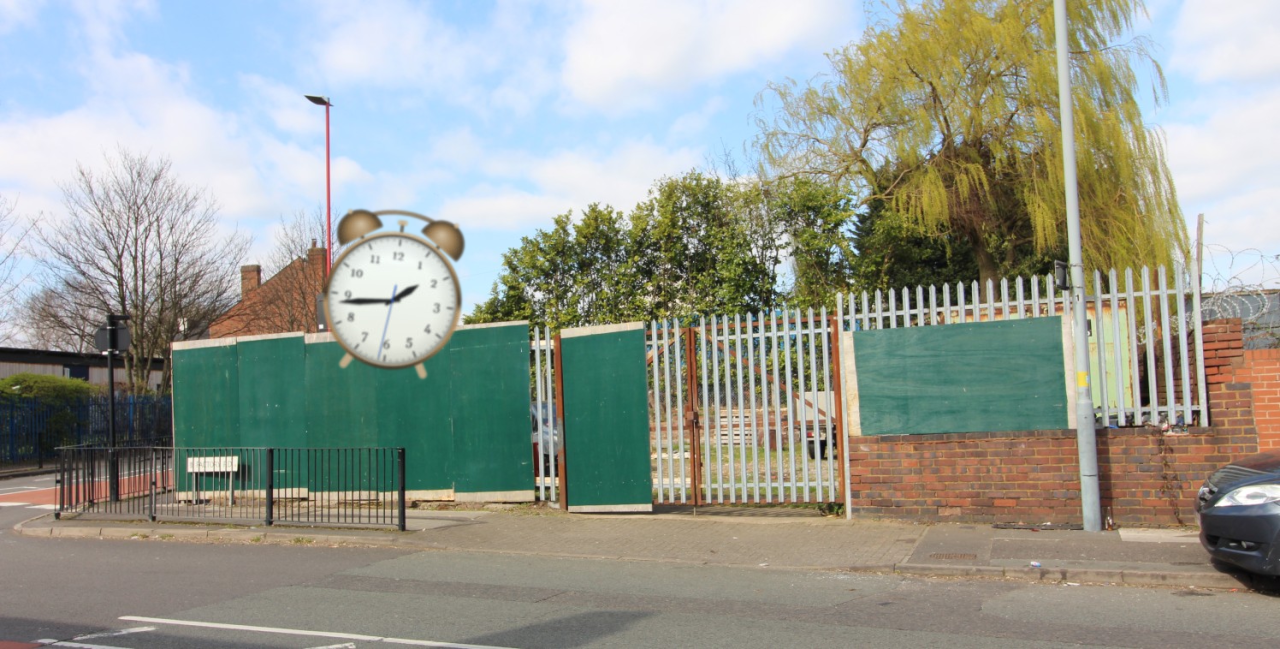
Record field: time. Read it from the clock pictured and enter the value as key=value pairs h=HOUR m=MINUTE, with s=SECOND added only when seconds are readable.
h=1 m=43 s=31
